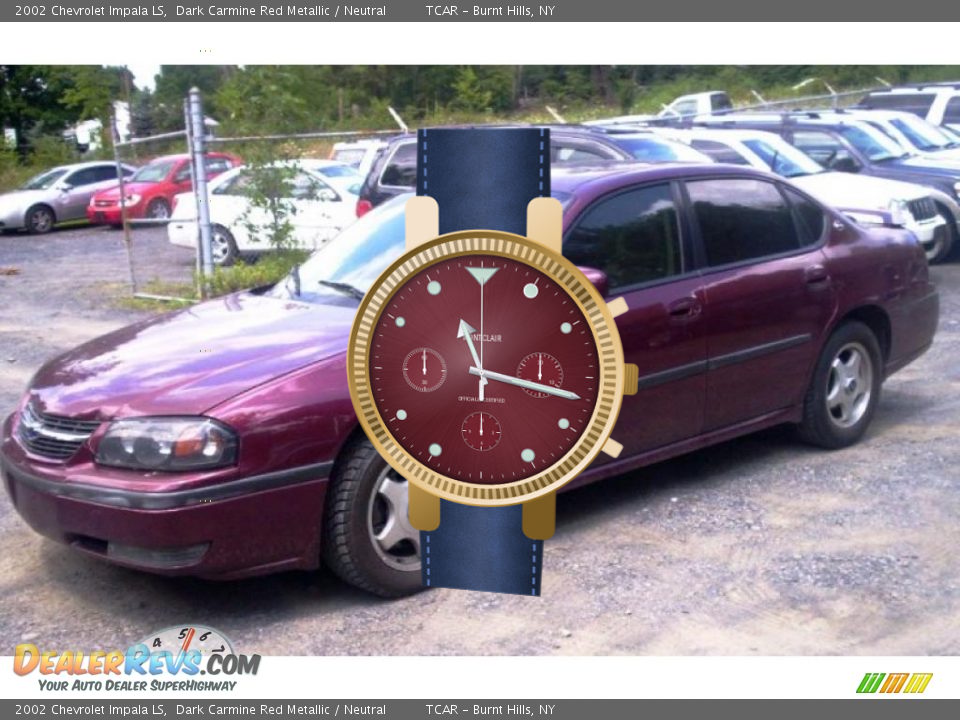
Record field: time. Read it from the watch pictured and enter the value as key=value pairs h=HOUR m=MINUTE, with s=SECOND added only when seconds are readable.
h=11 m=17
